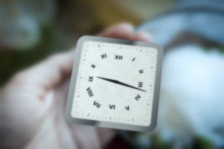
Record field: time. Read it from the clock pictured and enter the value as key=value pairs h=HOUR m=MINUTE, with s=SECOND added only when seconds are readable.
h=9 m=17
